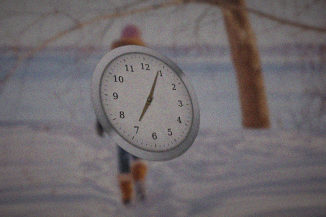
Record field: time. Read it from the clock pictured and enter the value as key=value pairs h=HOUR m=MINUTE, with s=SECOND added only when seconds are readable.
h=7 m=4
